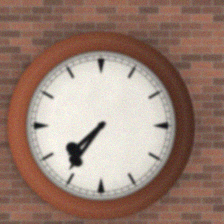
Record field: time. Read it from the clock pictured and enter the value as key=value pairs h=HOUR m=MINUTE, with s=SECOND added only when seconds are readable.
h=7 m=36
